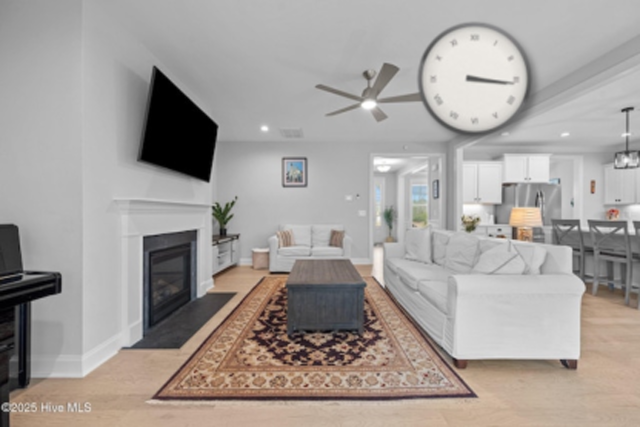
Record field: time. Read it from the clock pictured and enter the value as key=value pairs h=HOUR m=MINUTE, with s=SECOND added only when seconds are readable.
h=3 m=16
